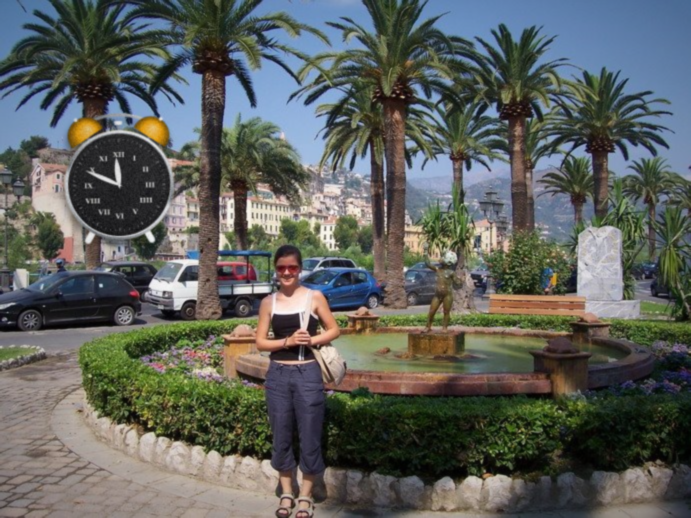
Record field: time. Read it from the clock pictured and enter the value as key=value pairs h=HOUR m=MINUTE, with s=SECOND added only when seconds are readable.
h=11 m=49
